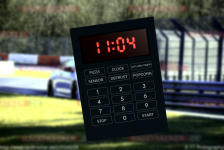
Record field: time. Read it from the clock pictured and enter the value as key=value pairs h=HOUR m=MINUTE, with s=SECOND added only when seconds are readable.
h=11 m=4
